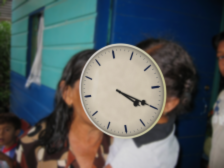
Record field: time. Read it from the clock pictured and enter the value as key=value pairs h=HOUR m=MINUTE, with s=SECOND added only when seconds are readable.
h=4 m=20
